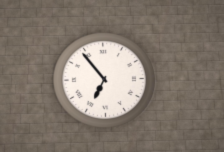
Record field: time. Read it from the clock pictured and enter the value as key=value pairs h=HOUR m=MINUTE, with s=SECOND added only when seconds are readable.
h=6 m=54
